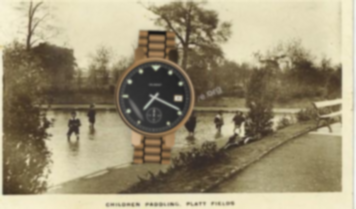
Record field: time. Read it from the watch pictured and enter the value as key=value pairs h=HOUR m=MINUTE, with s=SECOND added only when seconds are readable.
h=7 m=19
